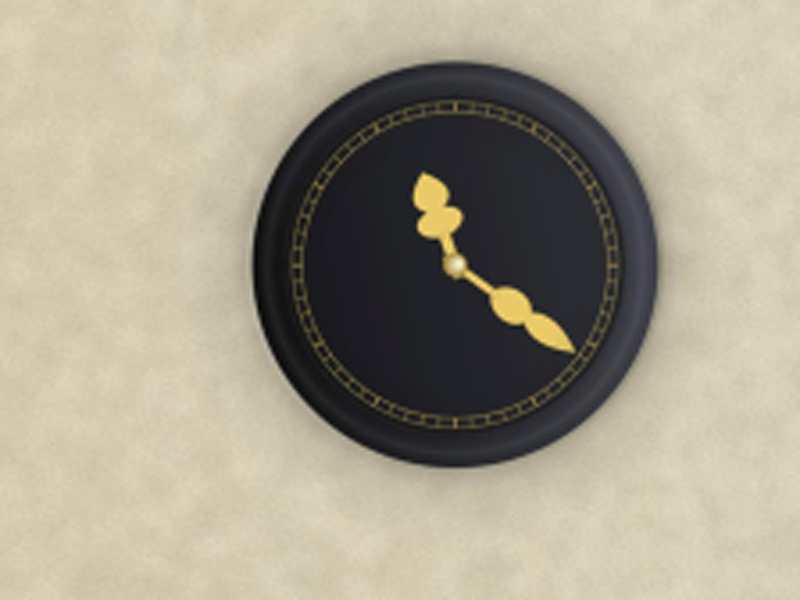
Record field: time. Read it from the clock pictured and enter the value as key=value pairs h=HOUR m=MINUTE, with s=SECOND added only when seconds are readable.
h=11 m=21
